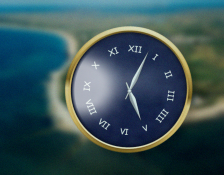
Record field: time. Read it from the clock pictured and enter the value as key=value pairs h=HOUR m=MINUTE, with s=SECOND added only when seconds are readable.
h=5 m=3
